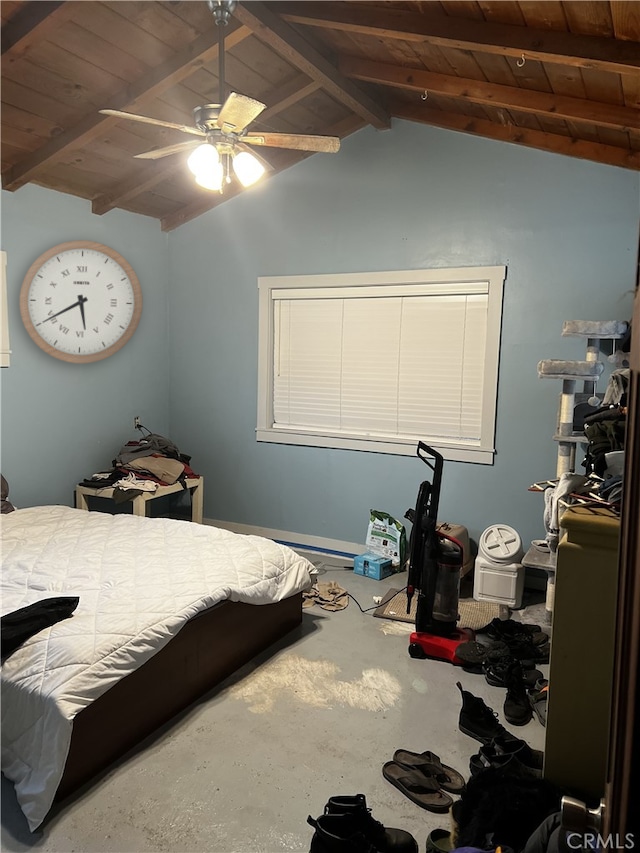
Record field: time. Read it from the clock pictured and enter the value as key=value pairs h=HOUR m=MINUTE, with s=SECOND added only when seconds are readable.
h=5 m=40
